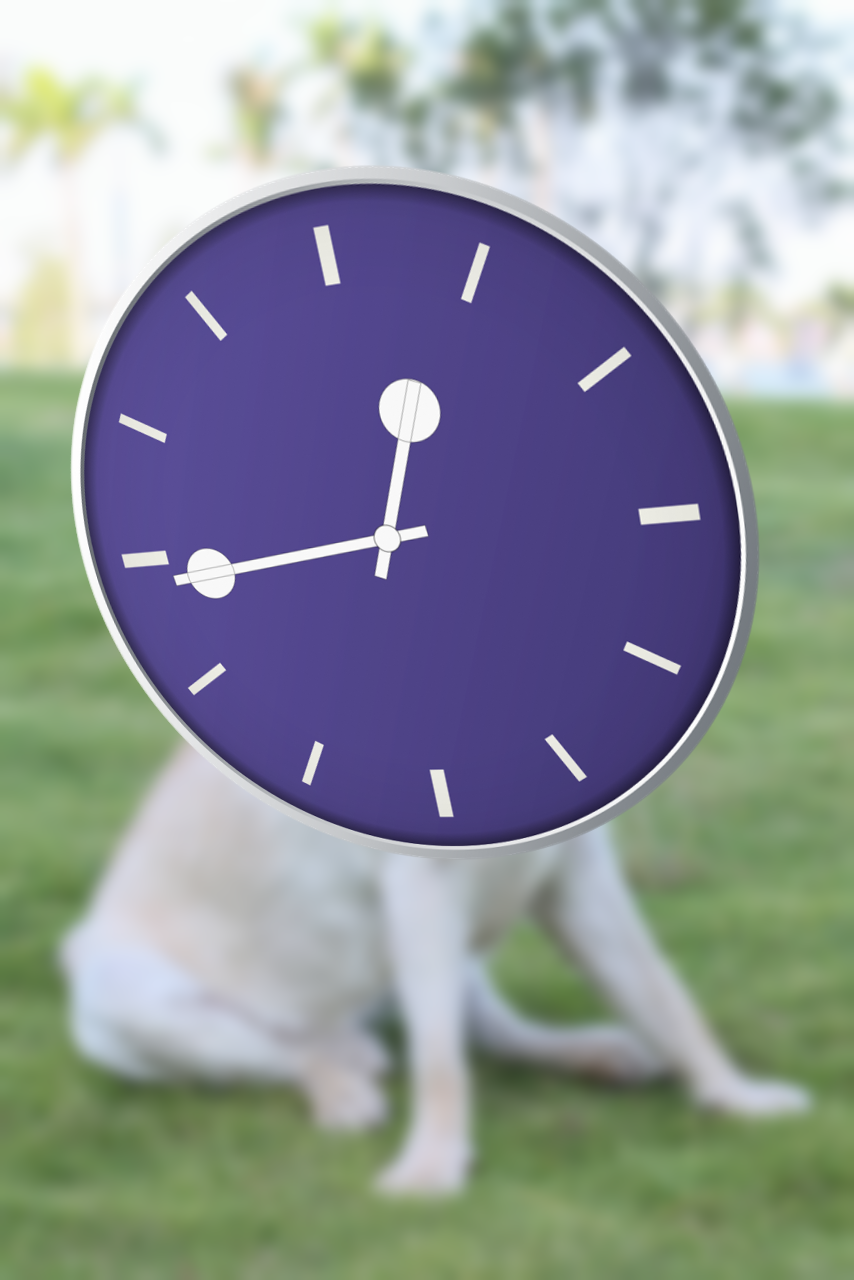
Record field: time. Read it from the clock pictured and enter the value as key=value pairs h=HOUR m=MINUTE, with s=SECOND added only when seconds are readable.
h=12 m=44
